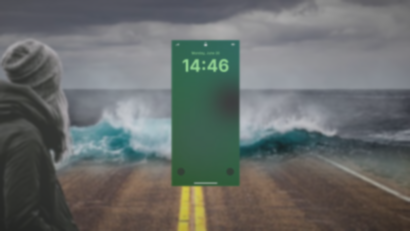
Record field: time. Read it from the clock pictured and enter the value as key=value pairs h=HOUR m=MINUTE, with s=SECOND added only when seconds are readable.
h=14 m=46
